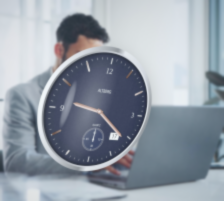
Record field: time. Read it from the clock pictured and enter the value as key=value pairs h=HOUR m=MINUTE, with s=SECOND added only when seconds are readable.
h=9 m=21
